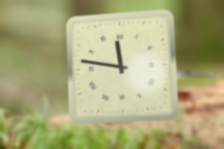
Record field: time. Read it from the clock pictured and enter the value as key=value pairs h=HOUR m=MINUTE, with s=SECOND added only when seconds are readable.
h=11 m=47
